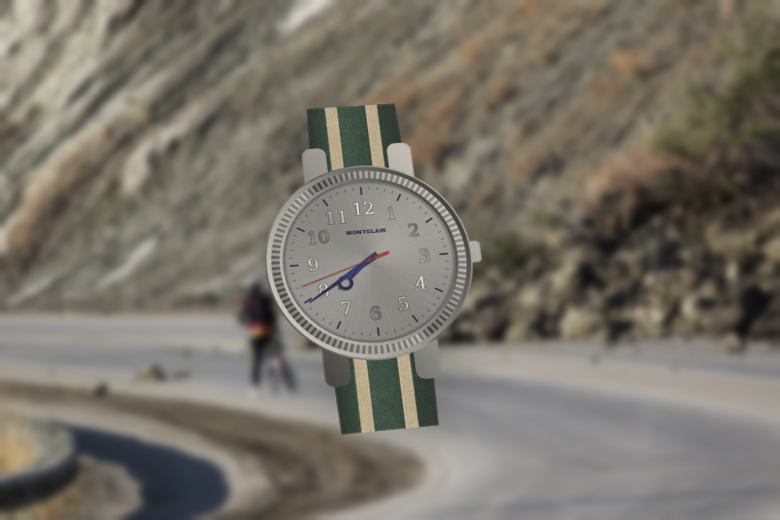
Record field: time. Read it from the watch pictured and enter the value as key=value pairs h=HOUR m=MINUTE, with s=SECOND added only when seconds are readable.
h=7 m=39 s=42
